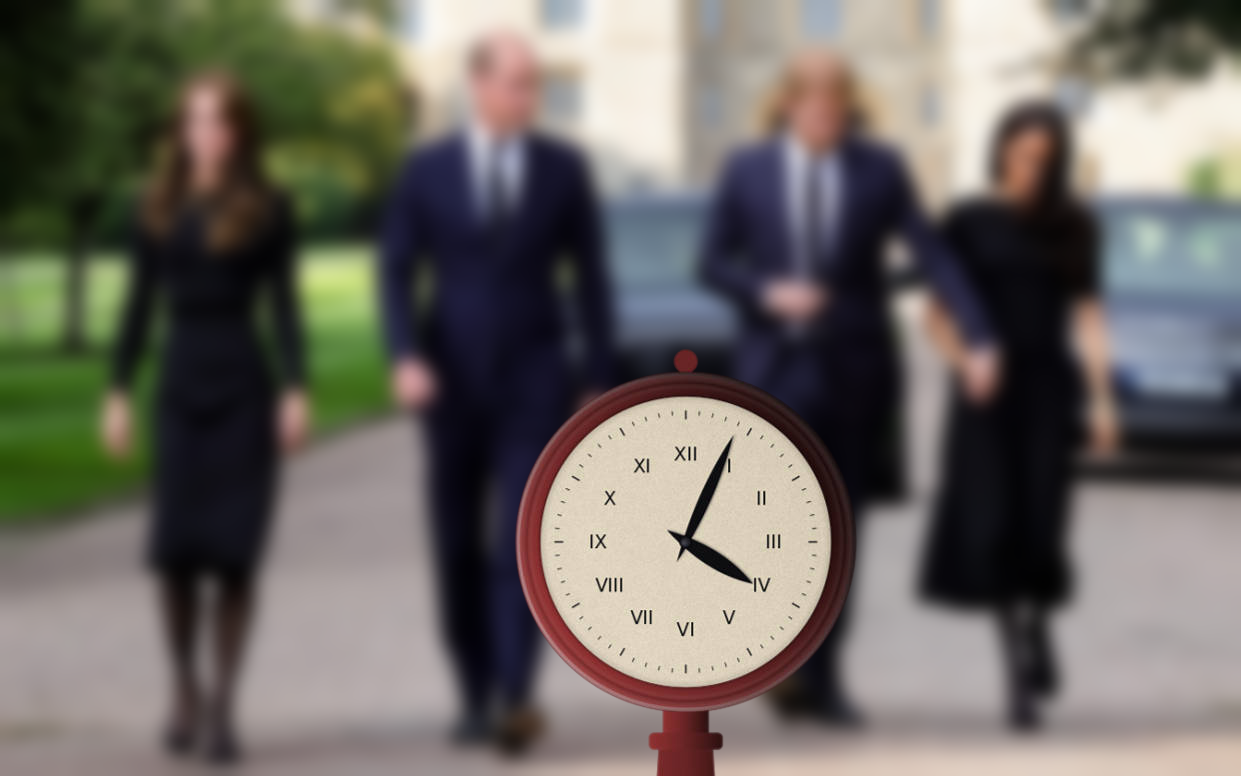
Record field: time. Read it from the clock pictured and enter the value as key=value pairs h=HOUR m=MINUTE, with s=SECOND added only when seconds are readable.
h=4 m=4
